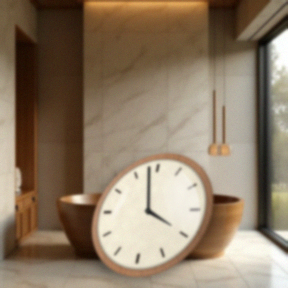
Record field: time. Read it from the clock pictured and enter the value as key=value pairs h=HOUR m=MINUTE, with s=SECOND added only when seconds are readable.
h=3 m=58
